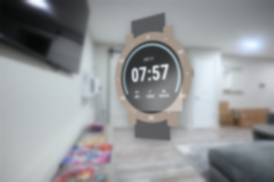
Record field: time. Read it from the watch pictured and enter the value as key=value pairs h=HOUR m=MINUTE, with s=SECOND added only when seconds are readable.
h=7 m=57
